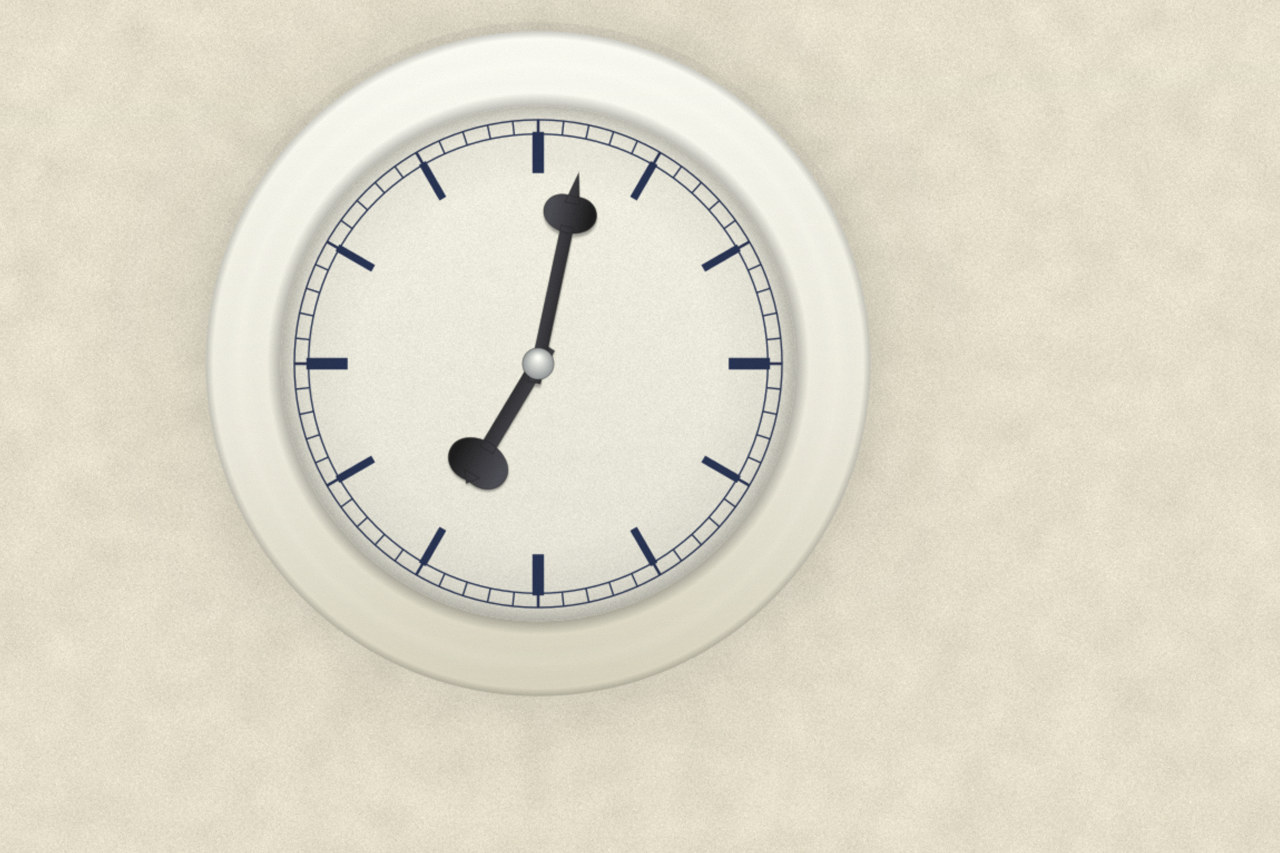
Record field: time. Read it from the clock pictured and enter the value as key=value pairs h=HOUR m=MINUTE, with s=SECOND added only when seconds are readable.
h=7 m=2
